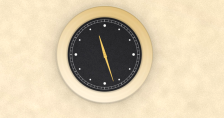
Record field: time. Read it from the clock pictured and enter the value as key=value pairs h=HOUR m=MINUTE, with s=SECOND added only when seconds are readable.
h=11 m=27
